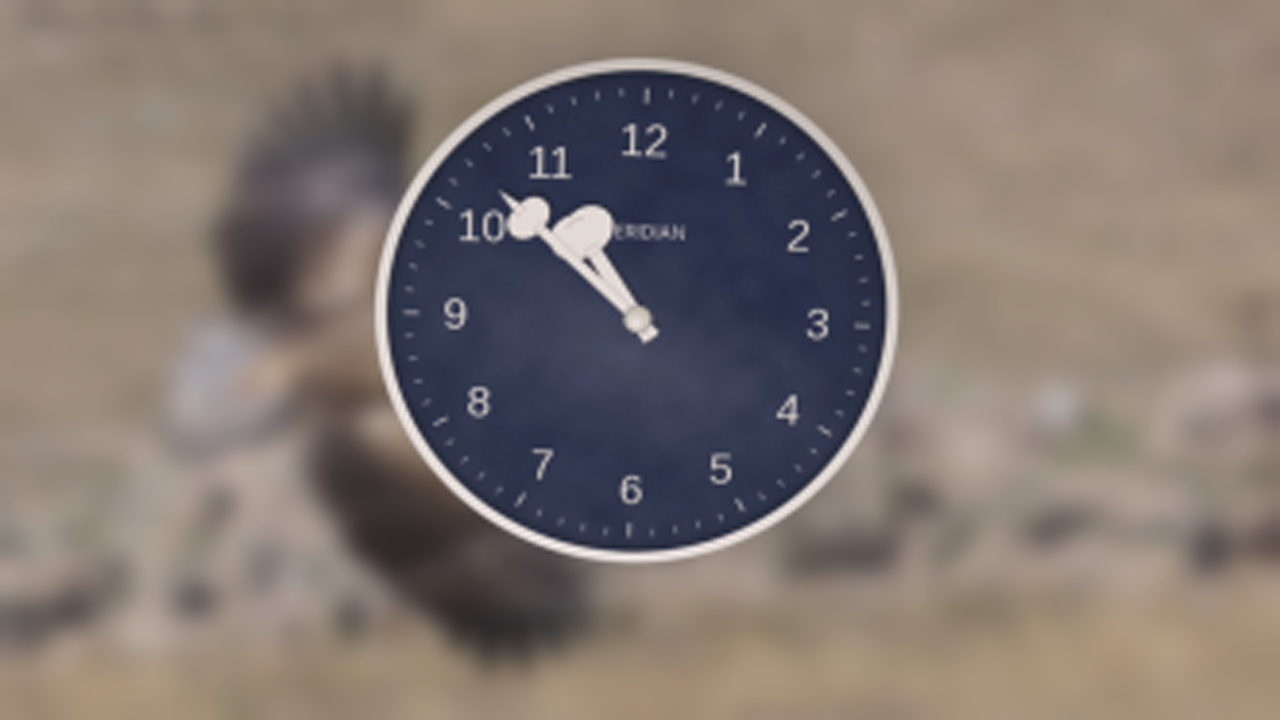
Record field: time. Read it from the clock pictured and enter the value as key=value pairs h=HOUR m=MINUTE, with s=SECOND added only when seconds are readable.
h=10 m=52
